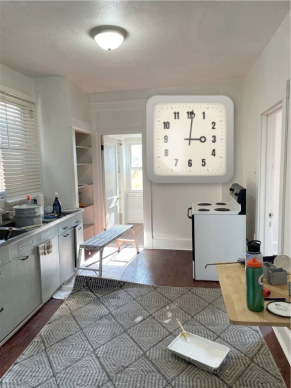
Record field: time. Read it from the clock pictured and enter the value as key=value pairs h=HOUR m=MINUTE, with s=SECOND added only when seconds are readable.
h=3 m=1
